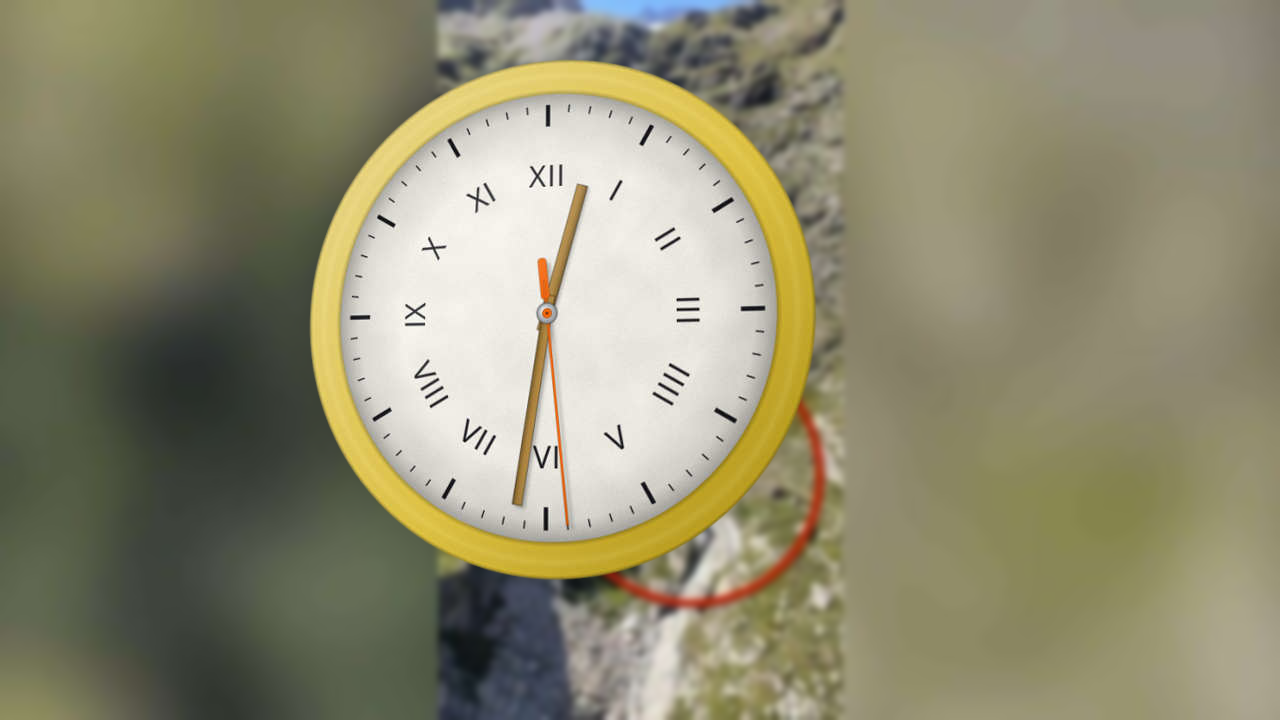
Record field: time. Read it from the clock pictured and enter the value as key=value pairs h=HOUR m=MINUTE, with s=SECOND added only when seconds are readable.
h=12 m=31 s=29
